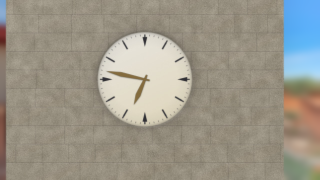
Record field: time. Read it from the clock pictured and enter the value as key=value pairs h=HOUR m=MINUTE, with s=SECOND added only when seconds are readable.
h=6 m=47
